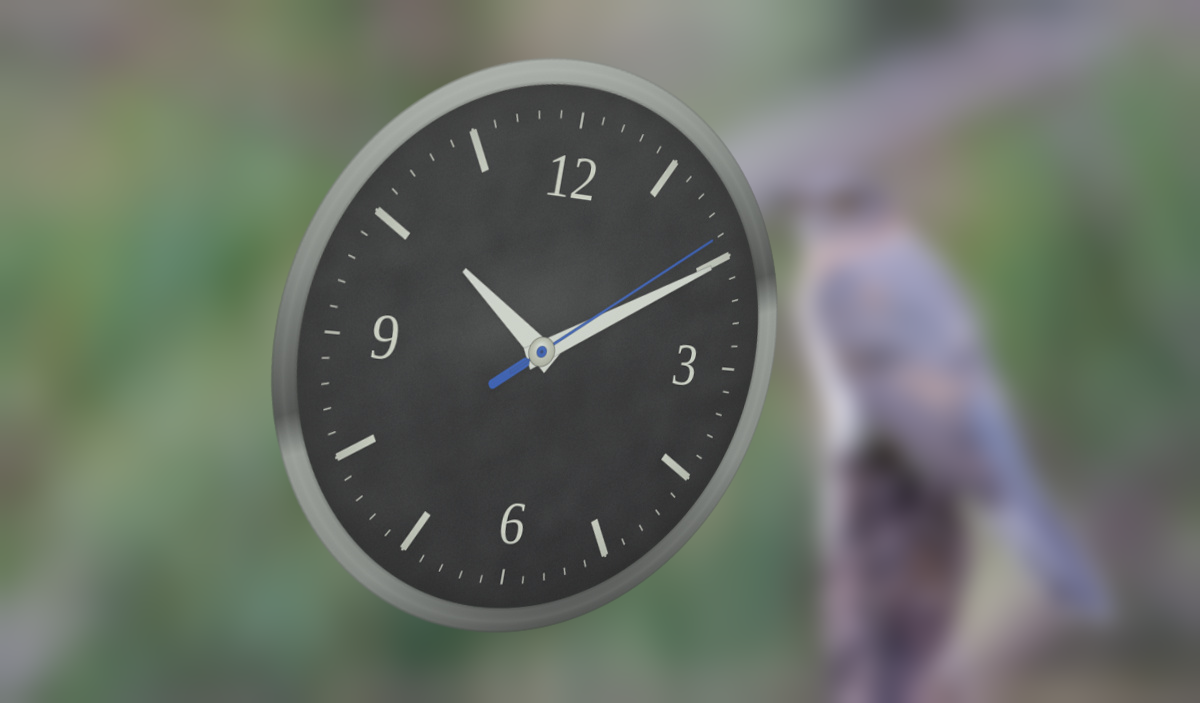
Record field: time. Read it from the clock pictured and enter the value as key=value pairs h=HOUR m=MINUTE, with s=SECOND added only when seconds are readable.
h=10 m=10 s=9
